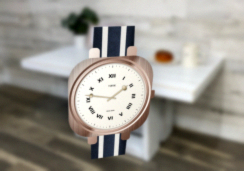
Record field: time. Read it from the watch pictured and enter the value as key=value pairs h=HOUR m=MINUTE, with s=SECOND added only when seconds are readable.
h=1 m=47
